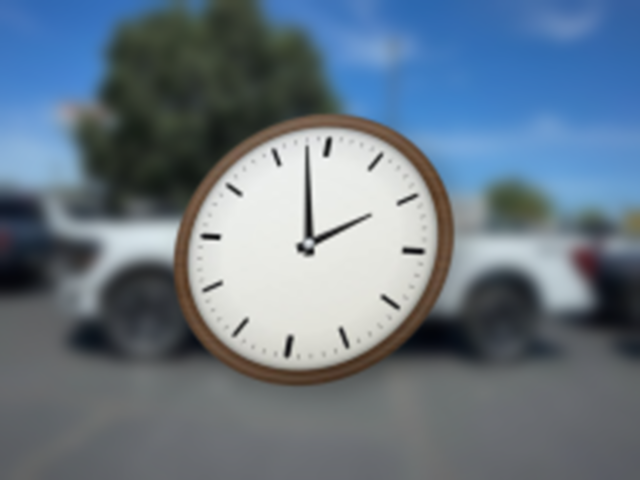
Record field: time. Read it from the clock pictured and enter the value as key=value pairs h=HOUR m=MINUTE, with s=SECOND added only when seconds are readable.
h=1 m=58
